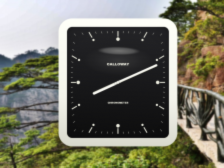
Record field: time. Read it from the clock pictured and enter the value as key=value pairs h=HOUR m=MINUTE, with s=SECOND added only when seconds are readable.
h=8 m=11
